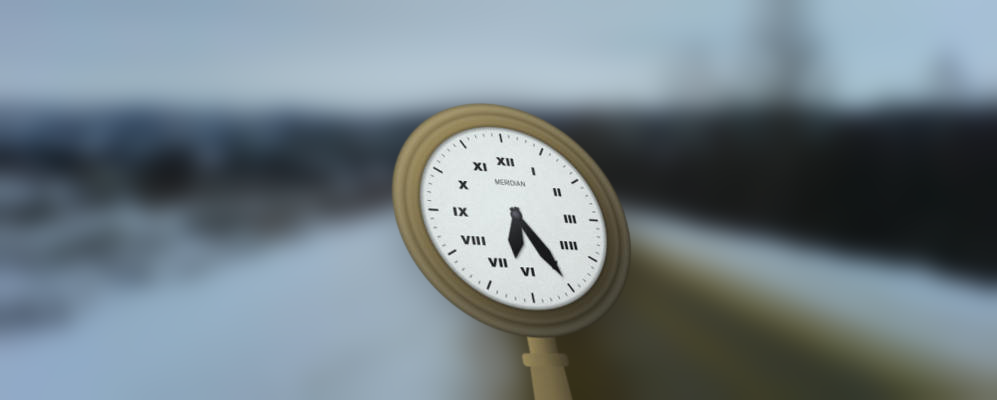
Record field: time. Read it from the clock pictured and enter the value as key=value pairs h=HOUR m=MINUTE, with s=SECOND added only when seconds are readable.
h=6 m=25
